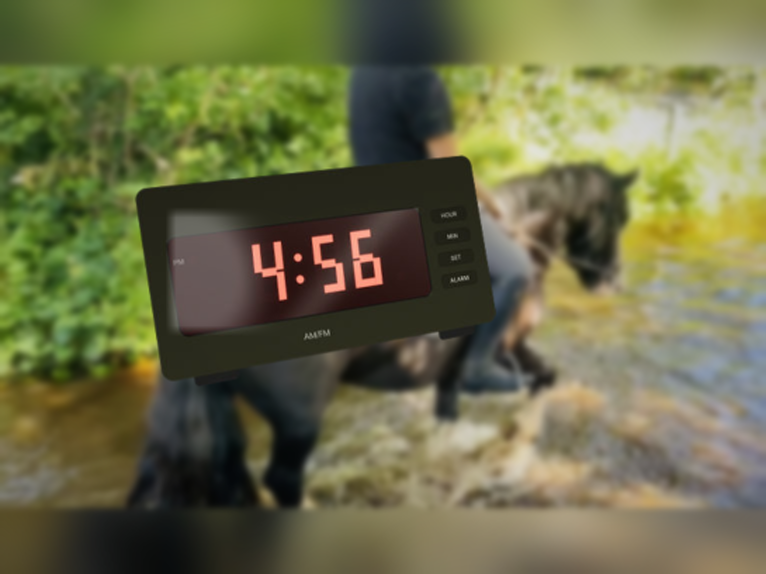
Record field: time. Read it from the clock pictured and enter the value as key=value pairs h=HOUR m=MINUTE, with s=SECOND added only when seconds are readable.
h=4 m=56
